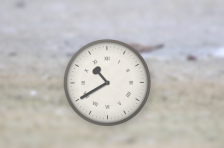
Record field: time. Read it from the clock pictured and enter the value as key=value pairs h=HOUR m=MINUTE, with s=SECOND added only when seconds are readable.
h=10 m=40
